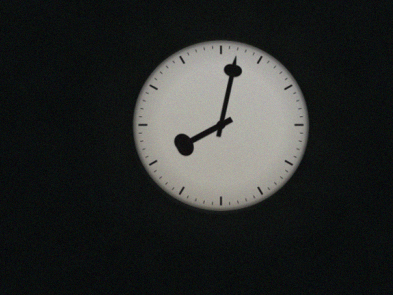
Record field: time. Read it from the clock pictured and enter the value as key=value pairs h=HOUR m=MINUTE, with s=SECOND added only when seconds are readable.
h=8 m=2
